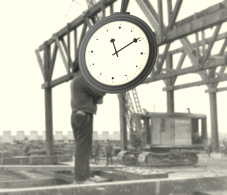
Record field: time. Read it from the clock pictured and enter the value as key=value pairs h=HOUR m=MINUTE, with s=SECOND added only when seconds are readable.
h=11 m=9
